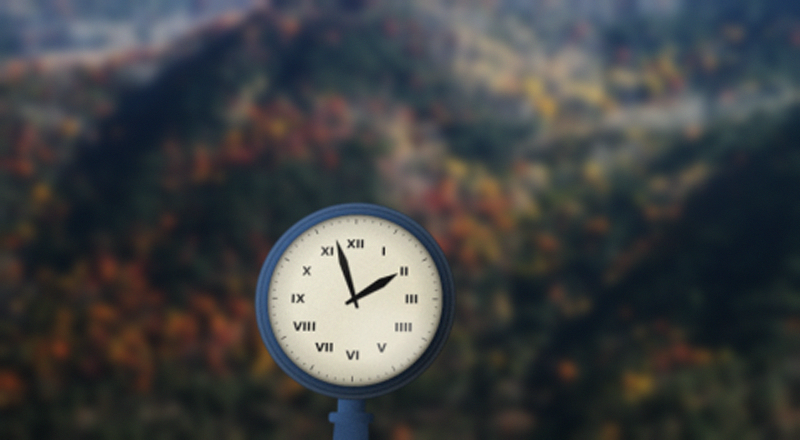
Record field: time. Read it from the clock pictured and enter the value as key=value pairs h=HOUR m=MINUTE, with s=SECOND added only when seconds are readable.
h=1 m=57
